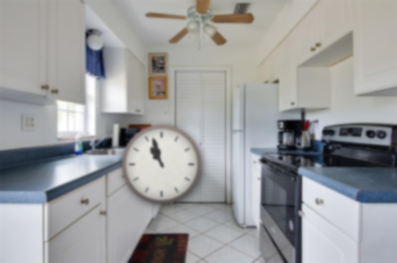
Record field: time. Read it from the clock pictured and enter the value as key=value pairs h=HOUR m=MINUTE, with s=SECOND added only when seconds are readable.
h=10 m=57
